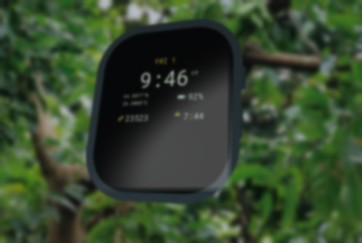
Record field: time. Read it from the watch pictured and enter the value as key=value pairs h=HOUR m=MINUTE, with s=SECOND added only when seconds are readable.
h=9 m=46
